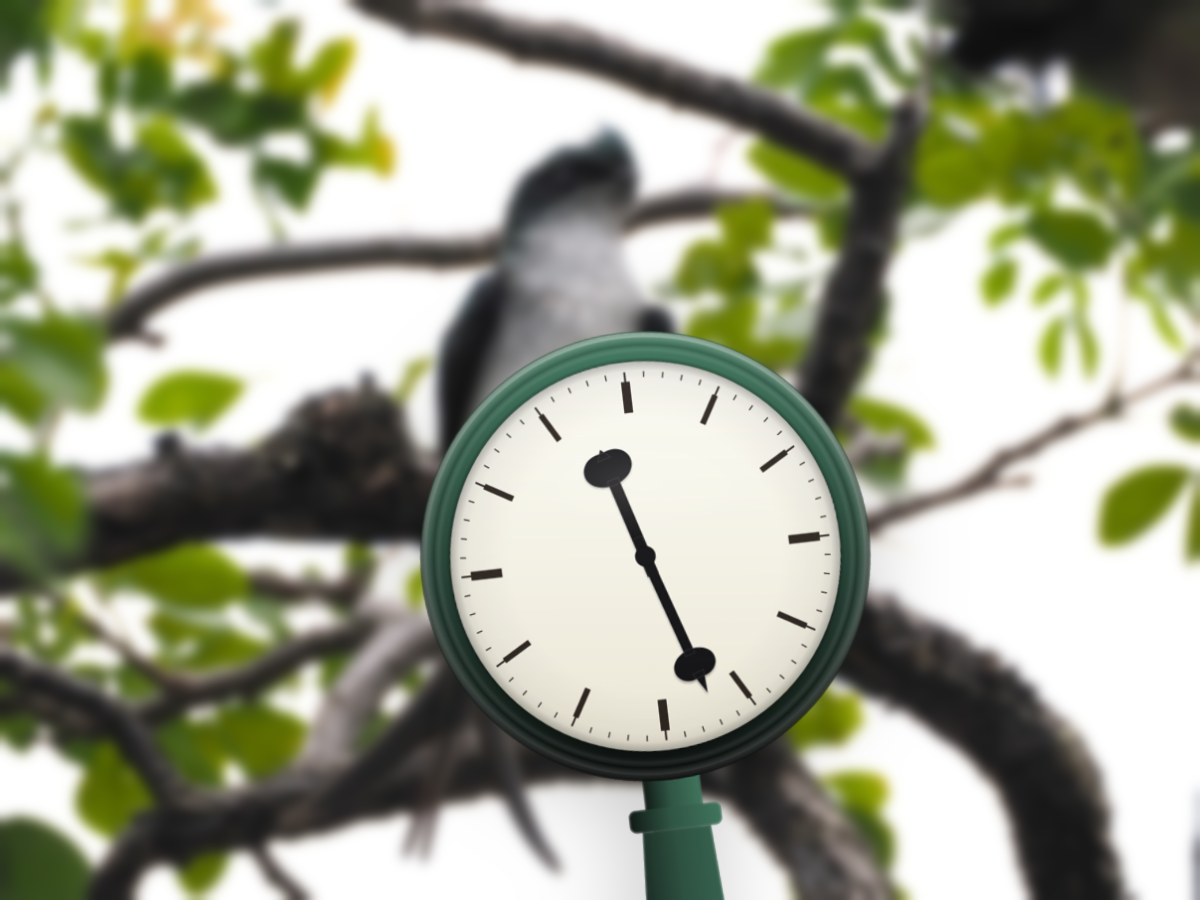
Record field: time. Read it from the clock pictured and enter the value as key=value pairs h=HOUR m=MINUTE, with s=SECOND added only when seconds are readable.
h=11 m=27
